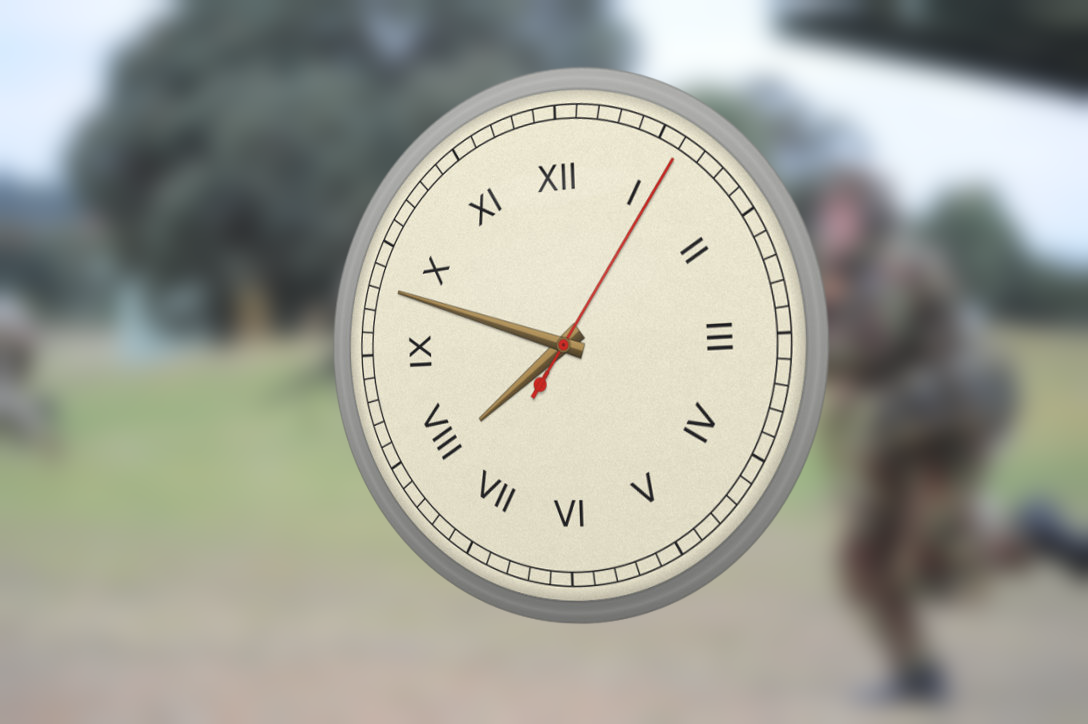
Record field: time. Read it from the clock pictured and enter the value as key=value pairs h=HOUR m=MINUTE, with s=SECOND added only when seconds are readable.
h=7 m=48 s=6
